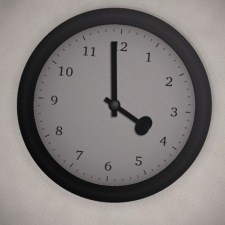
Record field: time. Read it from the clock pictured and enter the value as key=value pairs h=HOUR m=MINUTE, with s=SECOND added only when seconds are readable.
h=3 m=59
